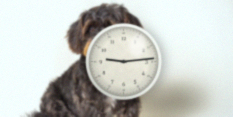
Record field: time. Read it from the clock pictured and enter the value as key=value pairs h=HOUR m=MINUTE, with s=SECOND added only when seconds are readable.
h=9 m=14
